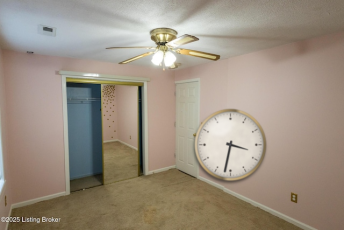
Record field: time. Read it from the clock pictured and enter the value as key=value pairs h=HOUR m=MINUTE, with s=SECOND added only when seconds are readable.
h=3 m=32
